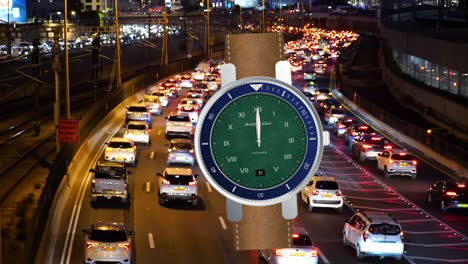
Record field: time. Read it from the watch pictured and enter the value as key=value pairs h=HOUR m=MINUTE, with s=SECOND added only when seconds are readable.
h=12 m=0
